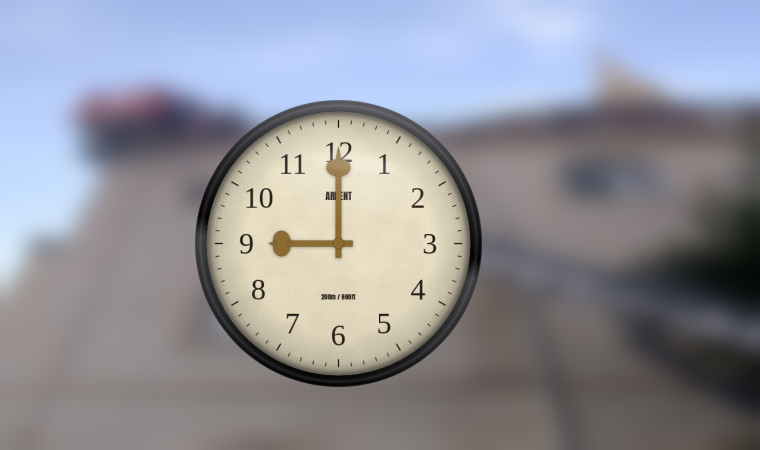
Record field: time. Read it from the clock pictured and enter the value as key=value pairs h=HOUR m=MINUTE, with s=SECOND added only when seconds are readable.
h=9 m=0
